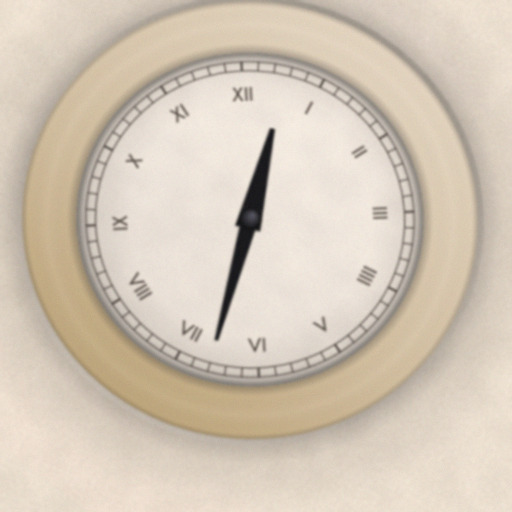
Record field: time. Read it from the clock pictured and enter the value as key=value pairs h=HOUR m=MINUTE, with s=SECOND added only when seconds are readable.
h=12 m=33
